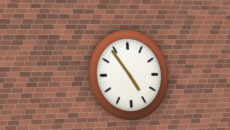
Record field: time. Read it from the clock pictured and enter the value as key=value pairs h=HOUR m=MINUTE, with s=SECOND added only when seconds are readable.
h=4 m=54
